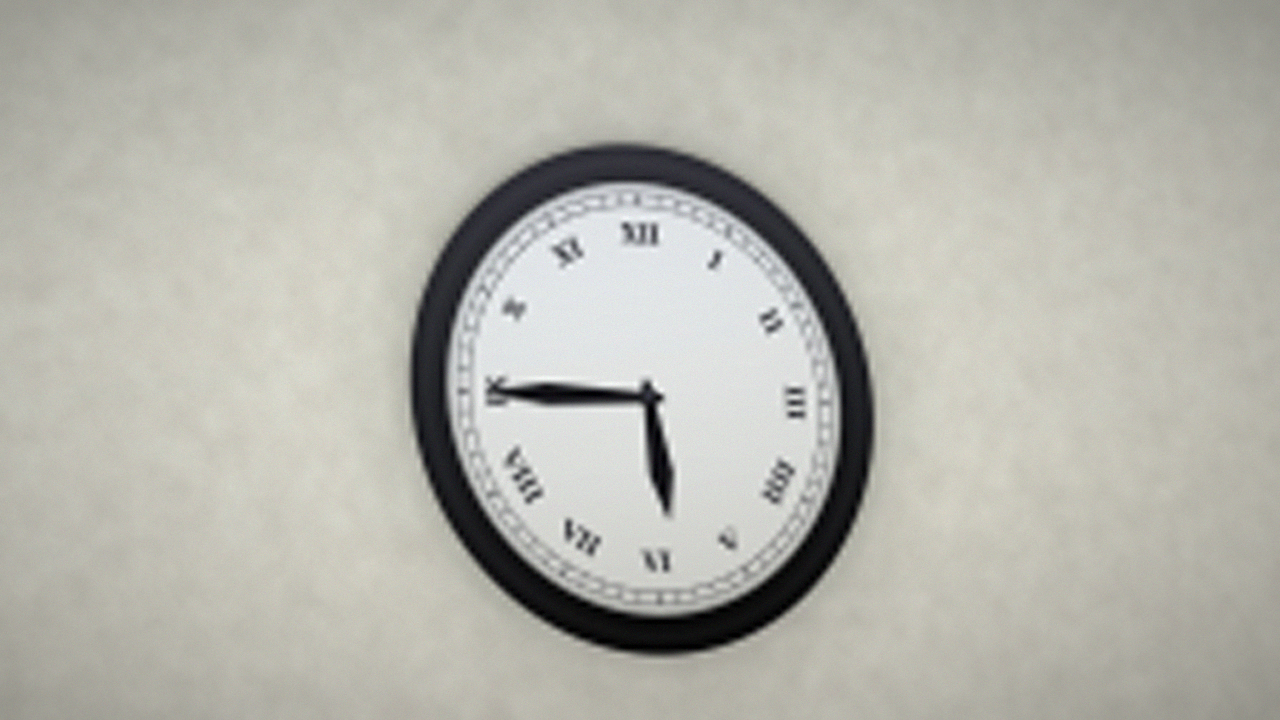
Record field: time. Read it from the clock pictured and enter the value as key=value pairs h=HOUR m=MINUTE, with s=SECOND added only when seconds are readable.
h=5 m=45
